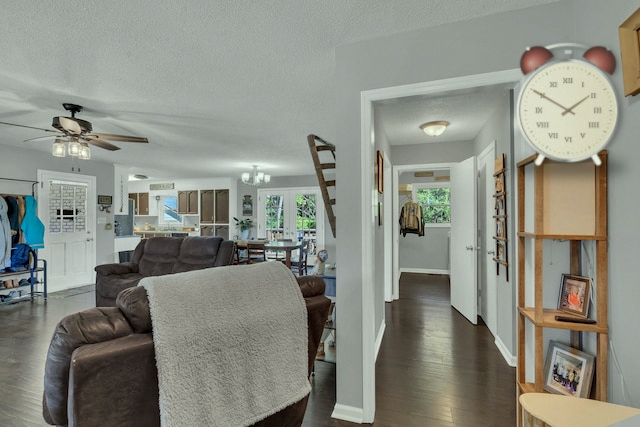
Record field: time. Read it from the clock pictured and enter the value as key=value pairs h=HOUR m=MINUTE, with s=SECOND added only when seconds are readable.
h=1 m=50
